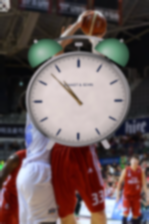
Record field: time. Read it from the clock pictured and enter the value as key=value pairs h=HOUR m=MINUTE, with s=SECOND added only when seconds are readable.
h=10 m=53
